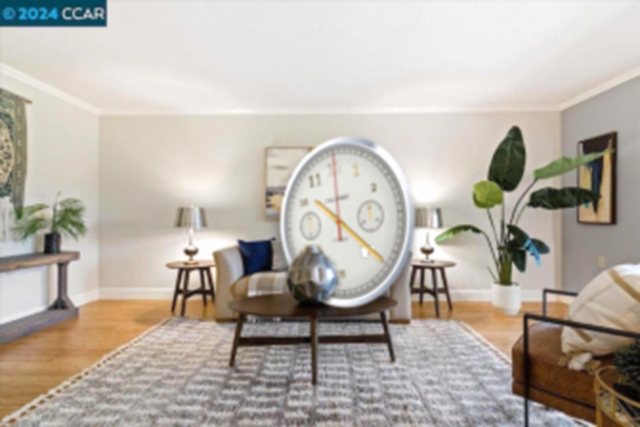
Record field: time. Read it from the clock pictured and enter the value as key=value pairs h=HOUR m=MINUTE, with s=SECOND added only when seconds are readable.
h=10 m=22
